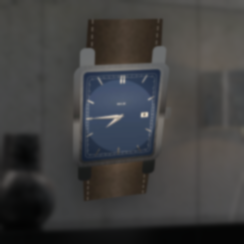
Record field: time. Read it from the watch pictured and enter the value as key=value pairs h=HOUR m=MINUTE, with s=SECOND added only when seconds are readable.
h=7 m=45
